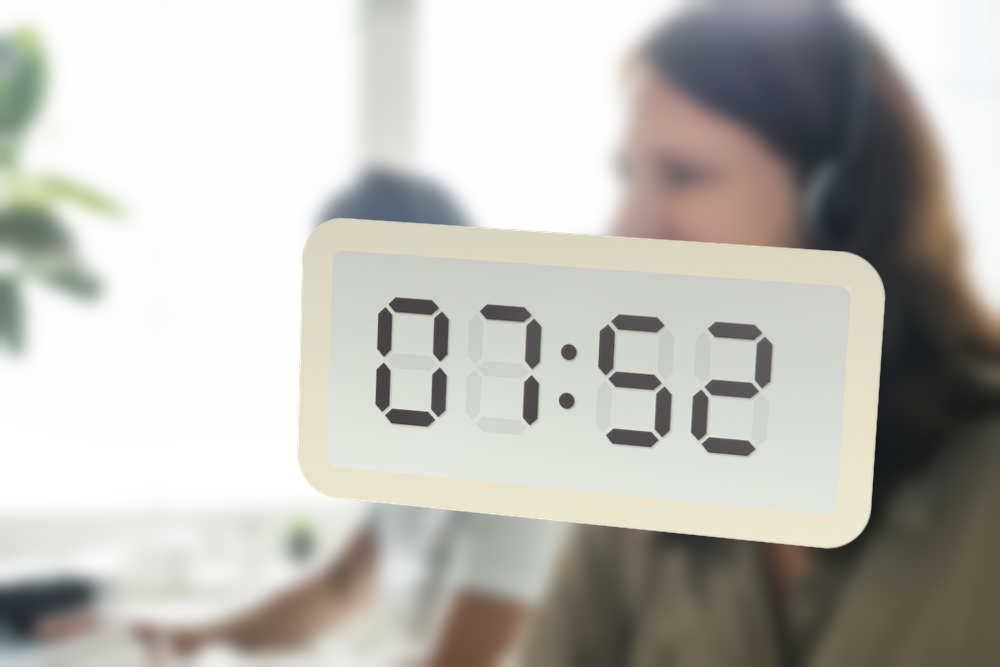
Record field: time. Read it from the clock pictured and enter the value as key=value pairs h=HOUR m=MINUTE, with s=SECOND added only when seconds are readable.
h=7 m=52
